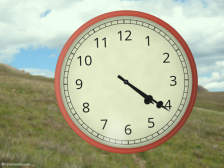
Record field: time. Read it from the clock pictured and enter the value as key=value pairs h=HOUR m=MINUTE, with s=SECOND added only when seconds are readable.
h=4 m=21
